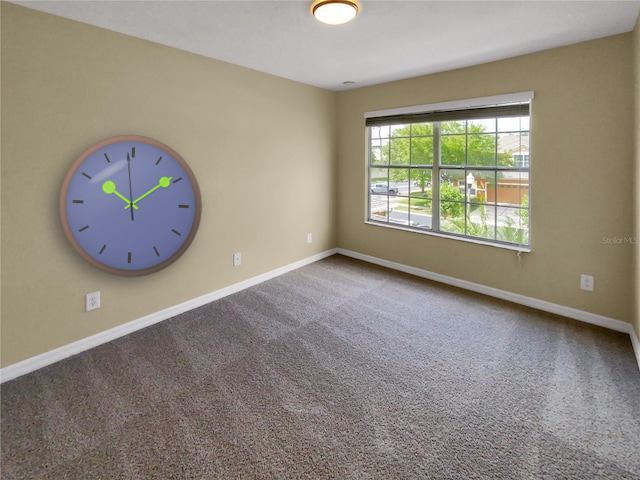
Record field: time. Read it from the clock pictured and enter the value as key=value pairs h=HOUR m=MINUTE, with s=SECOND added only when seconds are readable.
h=10 m=8 s=59
